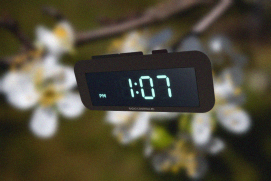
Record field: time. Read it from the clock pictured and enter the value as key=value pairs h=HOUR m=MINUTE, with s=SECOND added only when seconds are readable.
h=1 m=7
